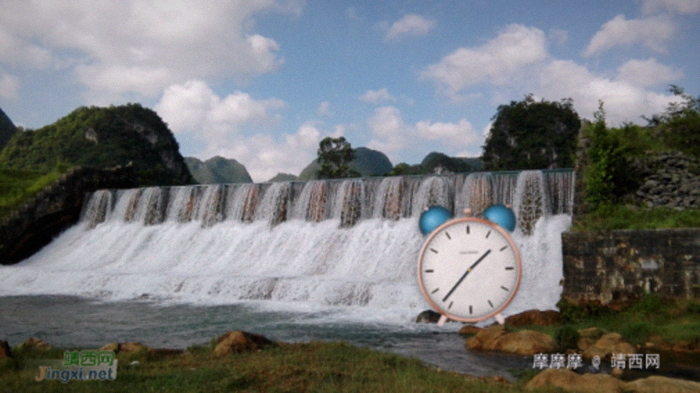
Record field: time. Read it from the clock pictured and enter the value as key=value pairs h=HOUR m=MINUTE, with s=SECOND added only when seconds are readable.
h=1 m=37
